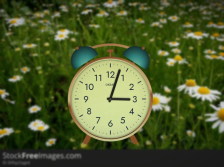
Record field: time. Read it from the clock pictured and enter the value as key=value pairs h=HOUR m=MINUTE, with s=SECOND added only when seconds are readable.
h=3 m=3
